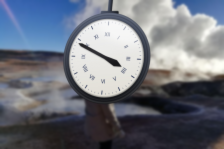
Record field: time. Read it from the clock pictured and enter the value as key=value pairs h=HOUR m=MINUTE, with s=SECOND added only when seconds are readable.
h=3 m=49
